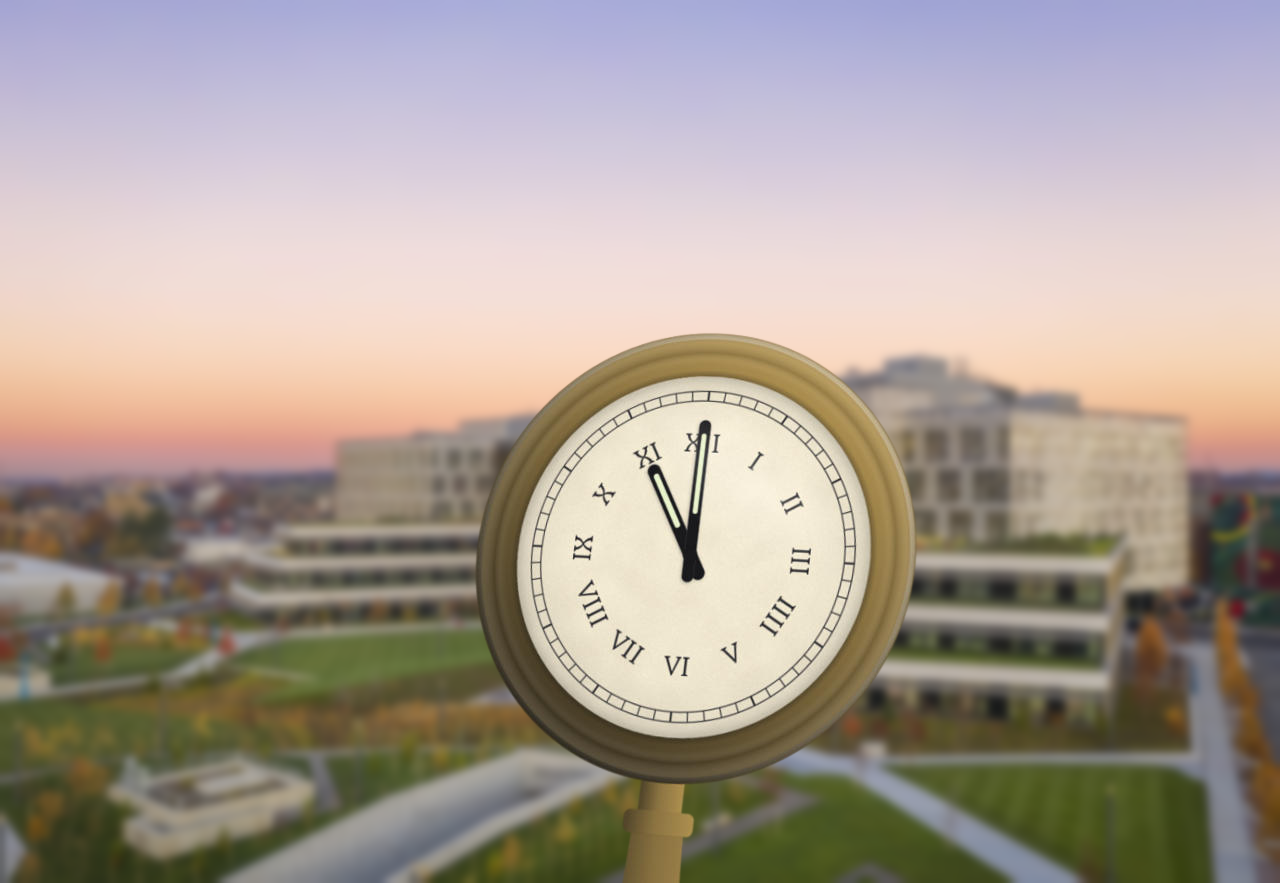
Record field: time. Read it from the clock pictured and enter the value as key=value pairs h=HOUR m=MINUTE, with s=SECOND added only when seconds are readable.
h=11 m=0
